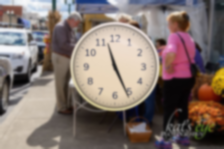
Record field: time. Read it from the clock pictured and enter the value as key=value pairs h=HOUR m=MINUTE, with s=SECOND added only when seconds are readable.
h=11 m=26
